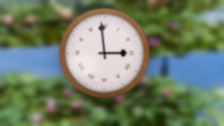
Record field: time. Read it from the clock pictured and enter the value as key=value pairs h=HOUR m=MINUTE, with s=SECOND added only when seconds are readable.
h=2 m=59
